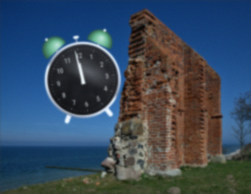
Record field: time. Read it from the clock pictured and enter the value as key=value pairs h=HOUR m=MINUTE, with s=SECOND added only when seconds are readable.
h=11 m=59
